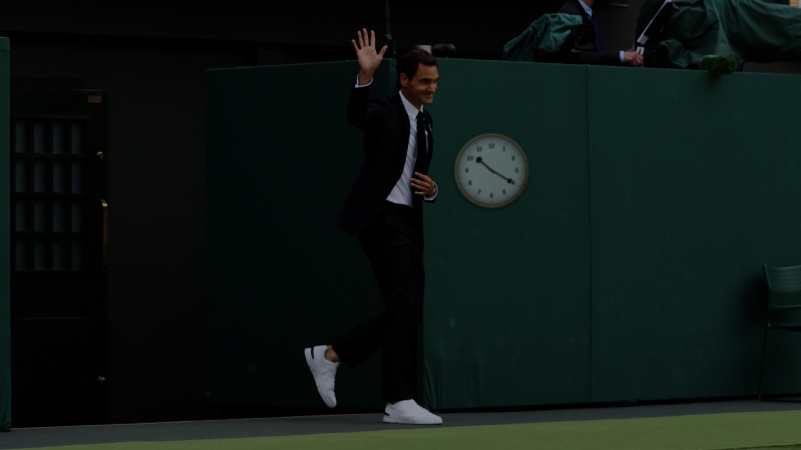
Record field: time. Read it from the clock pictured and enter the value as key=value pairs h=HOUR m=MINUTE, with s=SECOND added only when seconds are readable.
h=10 m=20
